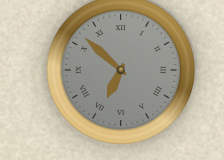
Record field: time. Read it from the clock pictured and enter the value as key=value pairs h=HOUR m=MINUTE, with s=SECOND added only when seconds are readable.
h=6 m=52
